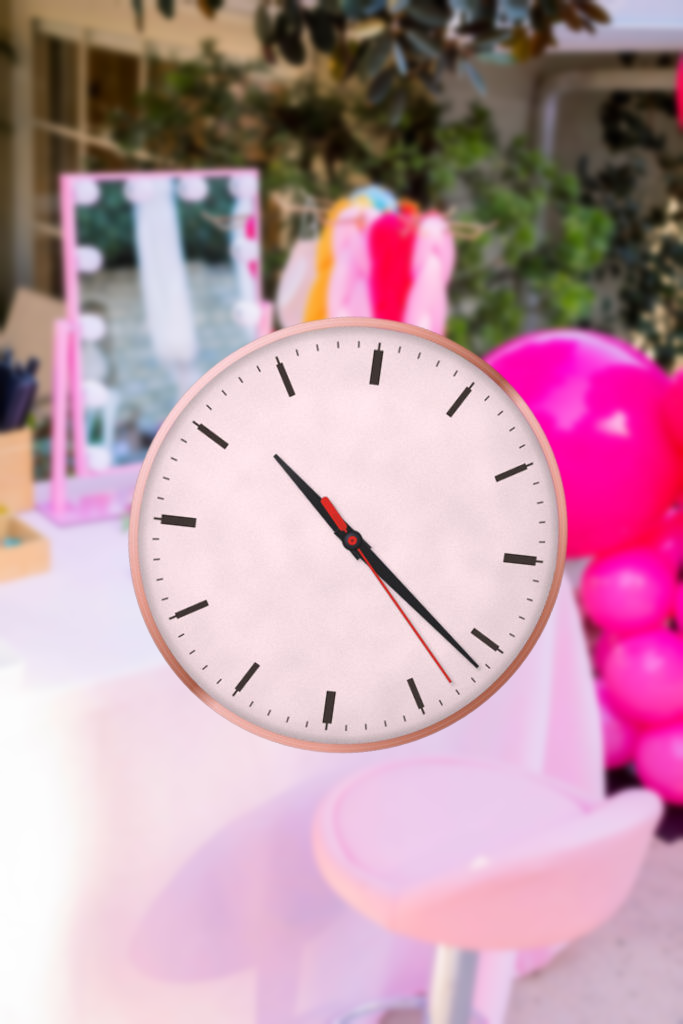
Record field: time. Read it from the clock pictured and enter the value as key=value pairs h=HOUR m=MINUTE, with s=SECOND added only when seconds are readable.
h=10 m=21 s=23
